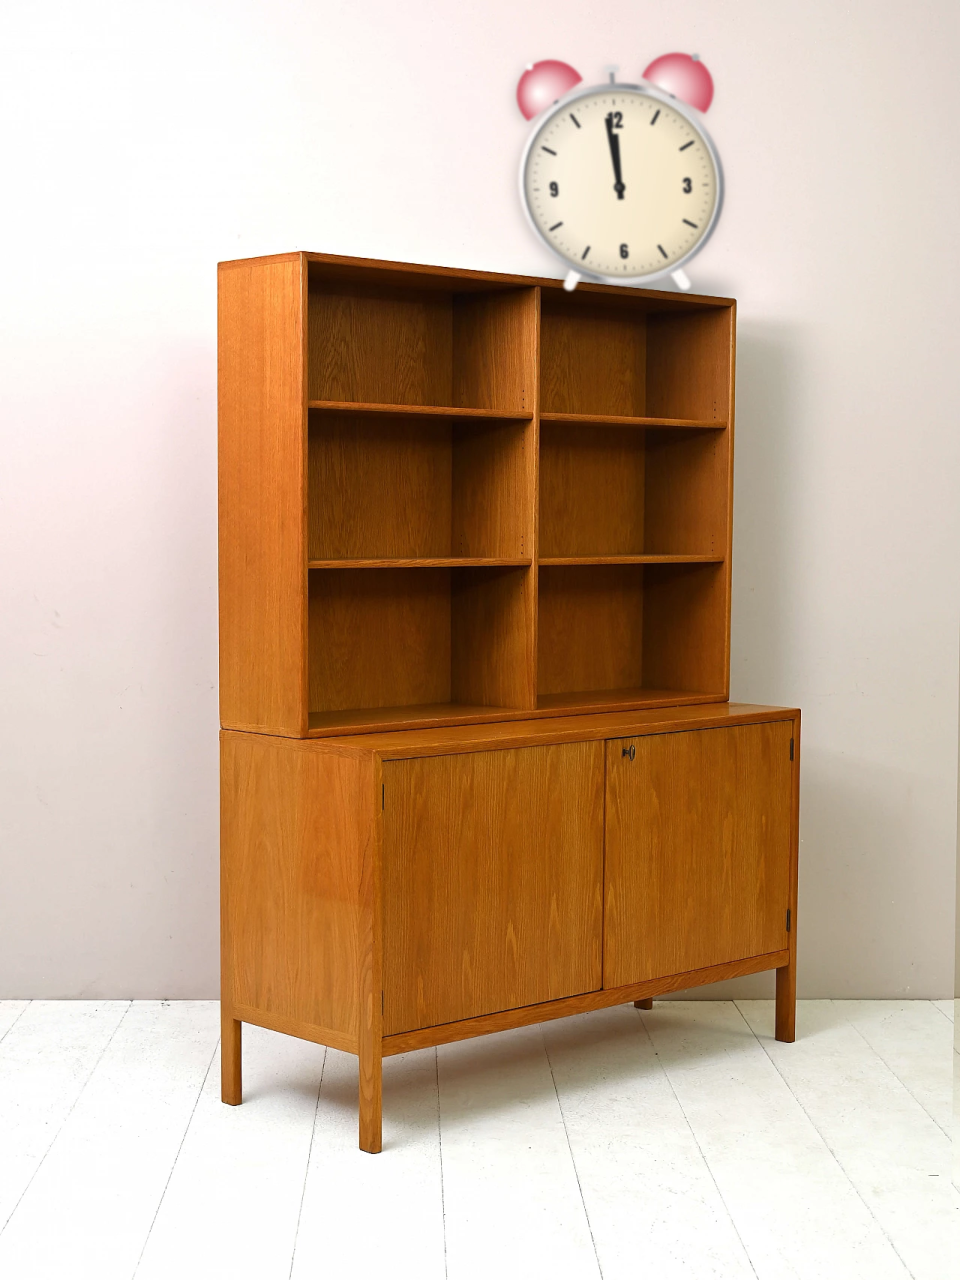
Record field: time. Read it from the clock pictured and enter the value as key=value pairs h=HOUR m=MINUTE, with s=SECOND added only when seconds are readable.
h=11 m=59
